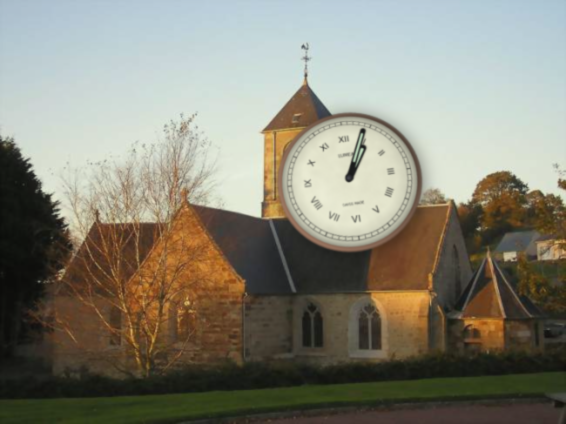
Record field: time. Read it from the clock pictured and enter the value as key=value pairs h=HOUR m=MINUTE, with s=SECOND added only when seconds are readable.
h=1 m=4
